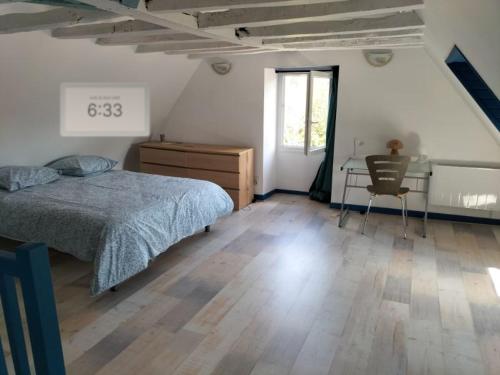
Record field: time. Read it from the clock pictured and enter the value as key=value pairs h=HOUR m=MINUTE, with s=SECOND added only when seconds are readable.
h=6 m=33
